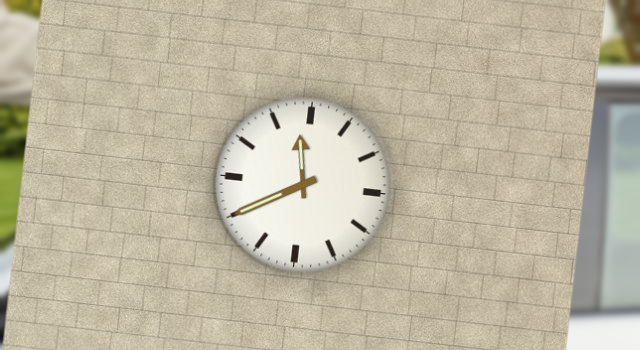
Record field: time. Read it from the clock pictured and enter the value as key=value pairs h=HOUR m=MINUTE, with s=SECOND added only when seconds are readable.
h=11 m=40
